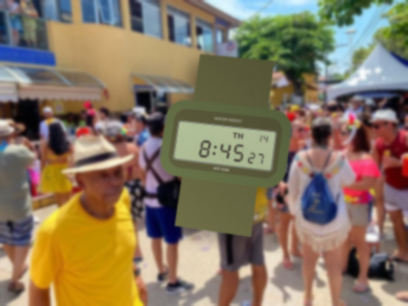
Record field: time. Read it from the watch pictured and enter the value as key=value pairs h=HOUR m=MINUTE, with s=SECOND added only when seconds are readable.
h=8 m=45 s=27
